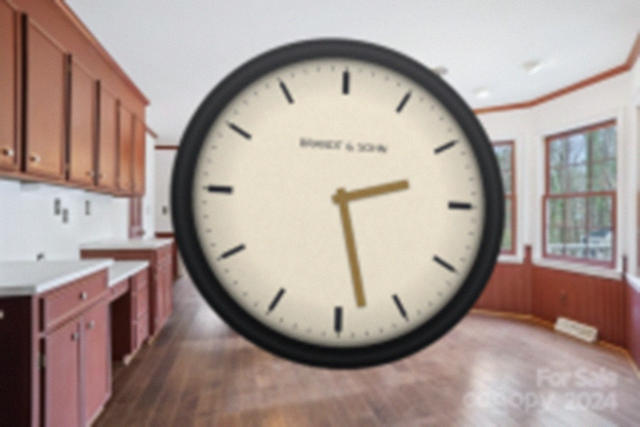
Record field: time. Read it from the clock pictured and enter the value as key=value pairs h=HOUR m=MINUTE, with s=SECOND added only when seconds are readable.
h=2 m=28
